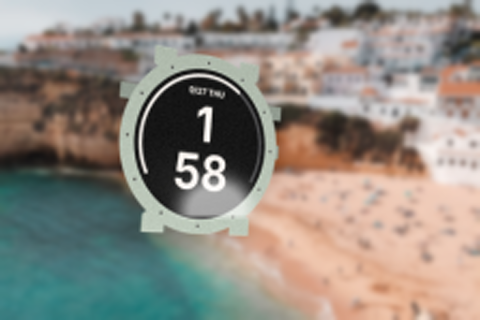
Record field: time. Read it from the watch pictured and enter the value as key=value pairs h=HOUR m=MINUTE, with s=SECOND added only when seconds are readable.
h=1 m=58
